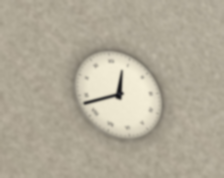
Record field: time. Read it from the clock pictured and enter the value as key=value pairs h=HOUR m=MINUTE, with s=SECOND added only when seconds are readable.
h=12 m=43
